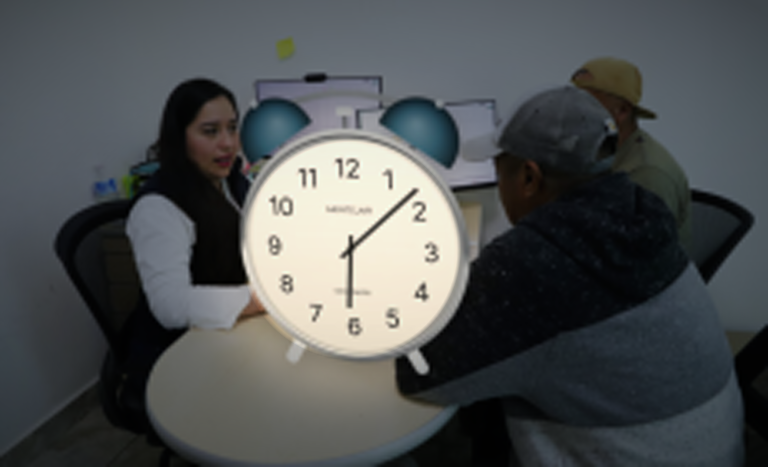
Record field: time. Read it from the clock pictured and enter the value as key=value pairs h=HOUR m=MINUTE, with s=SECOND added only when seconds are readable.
h=6 m=8
